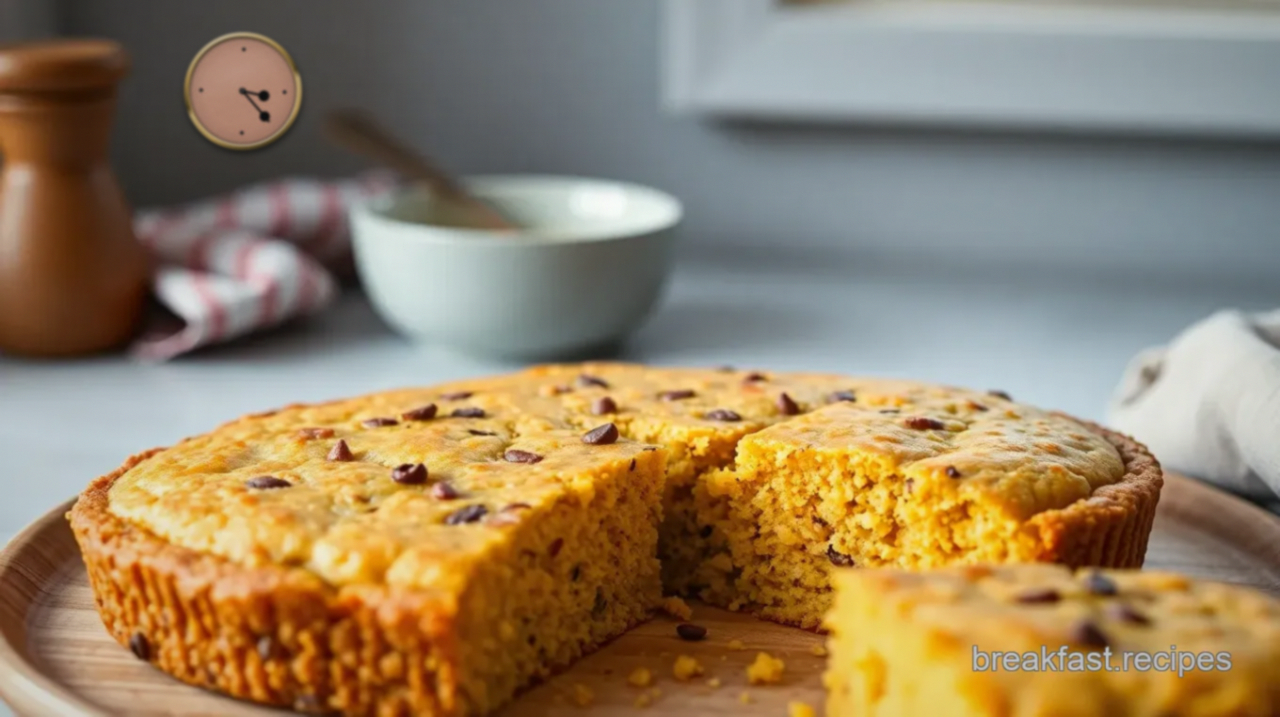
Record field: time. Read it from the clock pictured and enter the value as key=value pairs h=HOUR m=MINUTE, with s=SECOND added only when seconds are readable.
h=3 m=23
